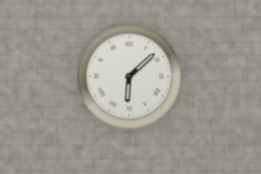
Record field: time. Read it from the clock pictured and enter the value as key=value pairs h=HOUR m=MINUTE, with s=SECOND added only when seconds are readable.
h=6 m=8
